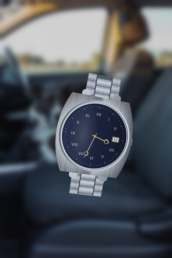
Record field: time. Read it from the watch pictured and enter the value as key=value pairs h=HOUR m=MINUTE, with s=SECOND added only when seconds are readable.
h=3 m=33
